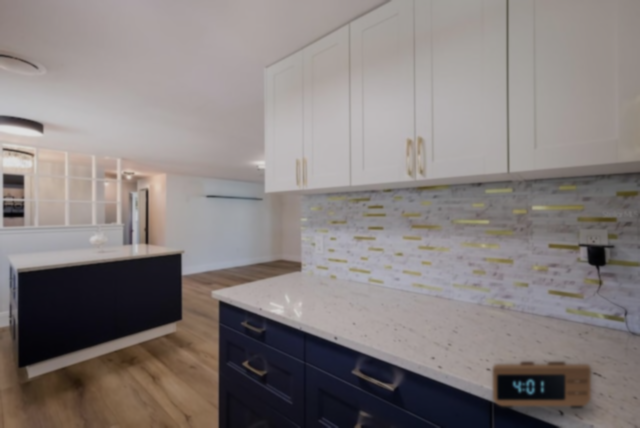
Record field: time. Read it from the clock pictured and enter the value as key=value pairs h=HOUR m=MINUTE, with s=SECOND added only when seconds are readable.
h=4 m=1
